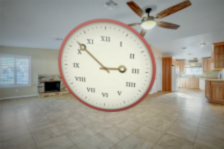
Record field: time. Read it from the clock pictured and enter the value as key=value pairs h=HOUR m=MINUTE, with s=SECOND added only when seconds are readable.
h=2 m=52
